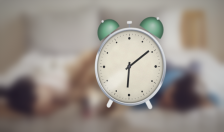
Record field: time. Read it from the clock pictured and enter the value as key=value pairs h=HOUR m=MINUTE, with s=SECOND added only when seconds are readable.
h=6 m=9
